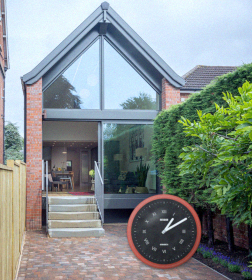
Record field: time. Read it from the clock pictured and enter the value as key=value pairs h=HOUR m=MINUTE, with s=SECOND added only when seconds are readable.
h=1 m=10
